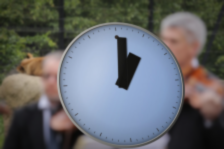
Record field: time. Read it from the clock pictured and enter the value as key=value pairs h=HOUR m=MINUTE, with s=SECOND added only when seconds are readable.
h=1 m=1
